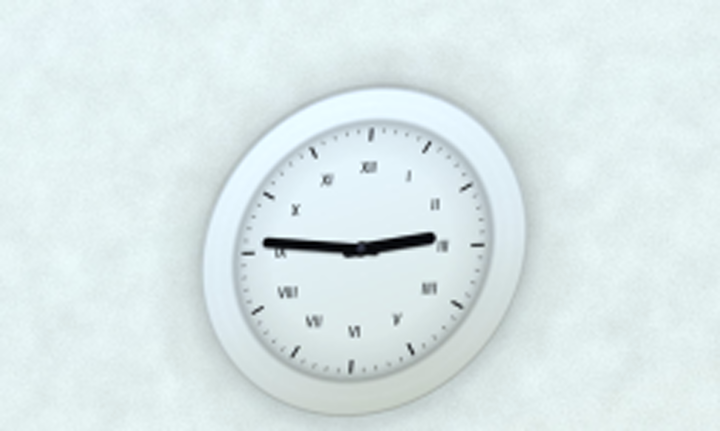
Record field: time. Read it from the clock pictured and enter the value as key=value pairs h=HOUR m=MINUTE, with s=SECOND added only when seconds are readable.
h=2 m=46
